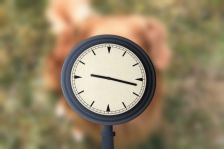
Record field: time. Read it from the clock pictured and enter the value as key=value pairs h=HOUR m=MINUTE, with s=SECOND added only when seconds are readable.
h=9 m=17
